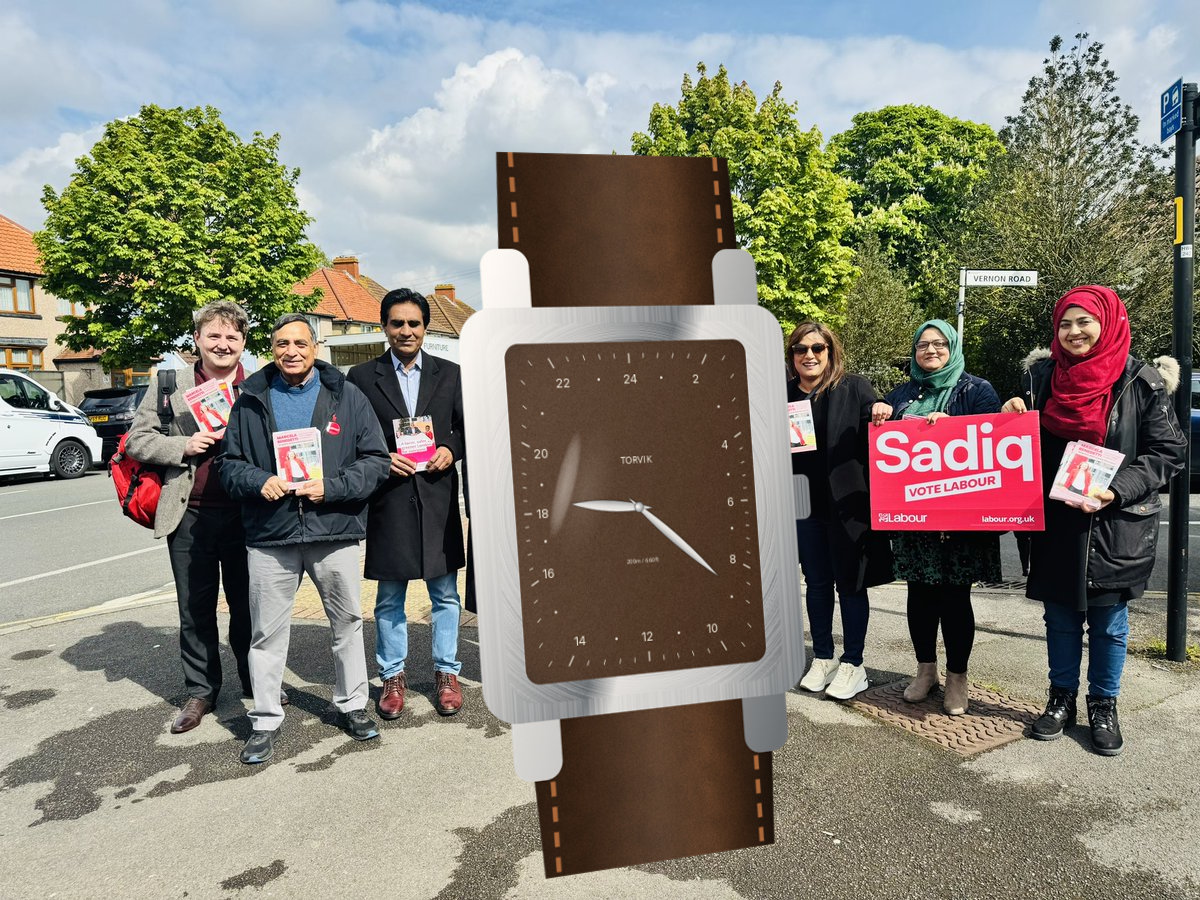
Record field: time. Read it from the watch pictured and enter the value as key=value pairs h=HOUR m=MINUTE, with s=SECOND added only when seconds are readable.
h=18 m=22
